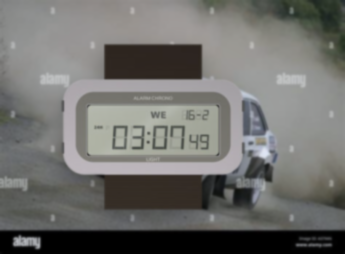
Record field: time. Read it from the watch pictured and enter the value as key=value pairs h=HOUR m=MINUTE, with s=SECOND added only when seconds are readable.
h=3 m=7 s=49
